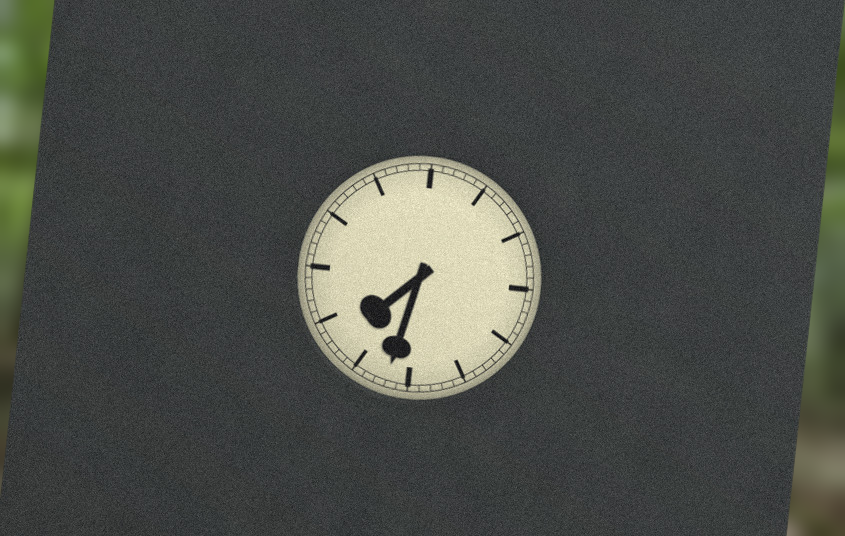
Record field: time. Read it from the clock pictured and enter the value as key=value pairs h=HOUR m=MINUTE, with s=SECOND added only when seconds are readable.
h=7 m=32
